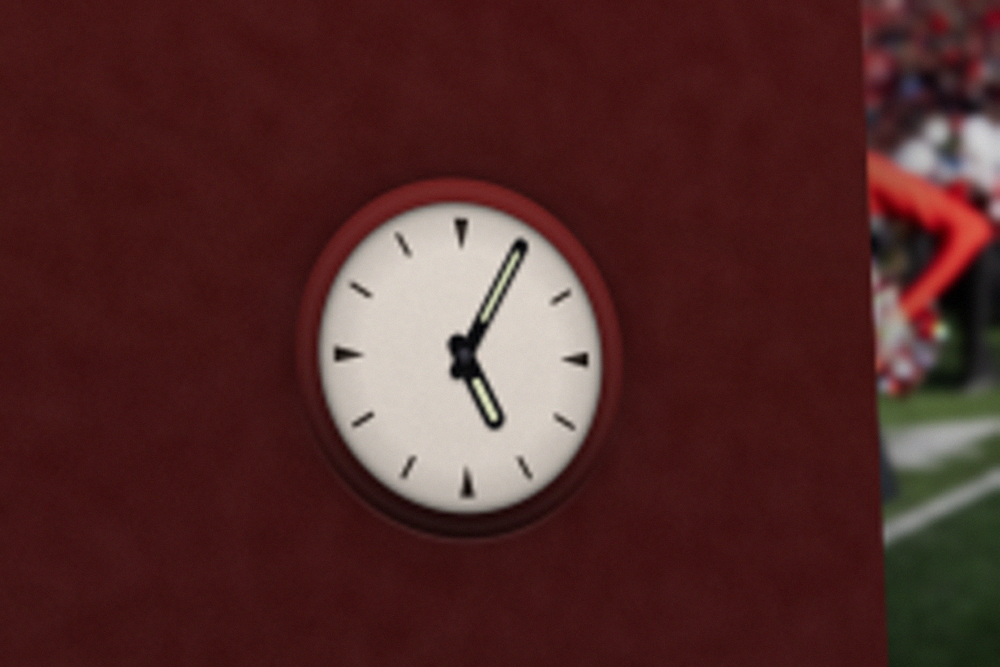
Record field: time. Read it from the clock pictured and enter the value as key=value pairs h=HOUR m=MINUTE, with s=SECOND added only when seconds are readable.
h=5 m=5
